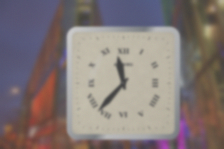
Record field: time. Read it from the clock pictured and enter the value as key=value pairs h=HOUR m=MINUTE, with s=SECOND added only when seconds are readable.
h=11 m=37
